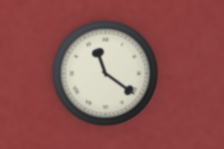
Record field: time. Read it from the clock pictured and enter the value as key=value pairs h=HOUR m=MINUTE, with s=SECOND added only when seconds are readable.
h=11 m=21
